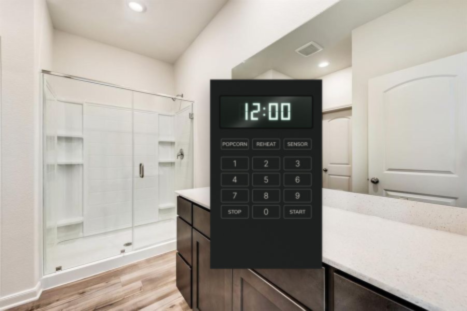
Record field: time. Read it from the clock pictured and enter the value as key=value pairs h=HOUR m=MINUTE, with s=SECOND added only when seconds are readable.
h=12 m=0
